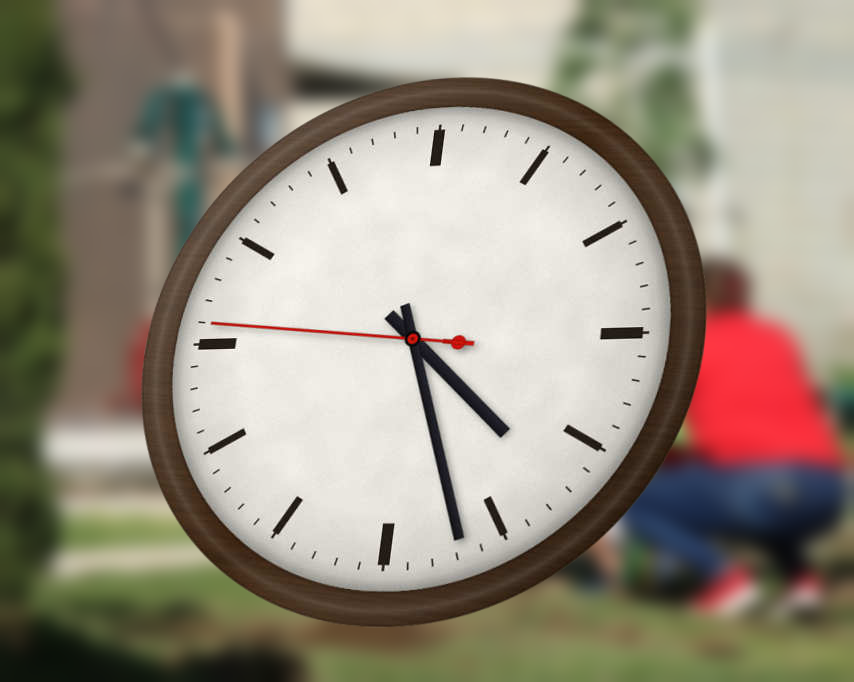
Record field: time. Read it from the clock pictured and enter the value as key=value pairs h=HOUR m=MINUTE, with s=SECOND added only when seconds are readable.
h=4 m=26 s=46
